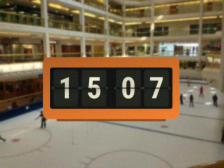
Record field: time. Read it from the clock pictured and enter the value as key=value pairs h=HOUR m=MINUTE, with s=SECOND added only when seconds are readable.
h=15 m=7
